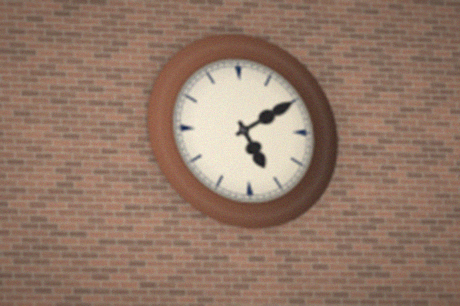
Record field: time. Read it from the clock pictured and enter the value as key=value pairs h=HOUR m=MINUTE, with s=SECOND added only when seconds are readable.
h=5 m=10
